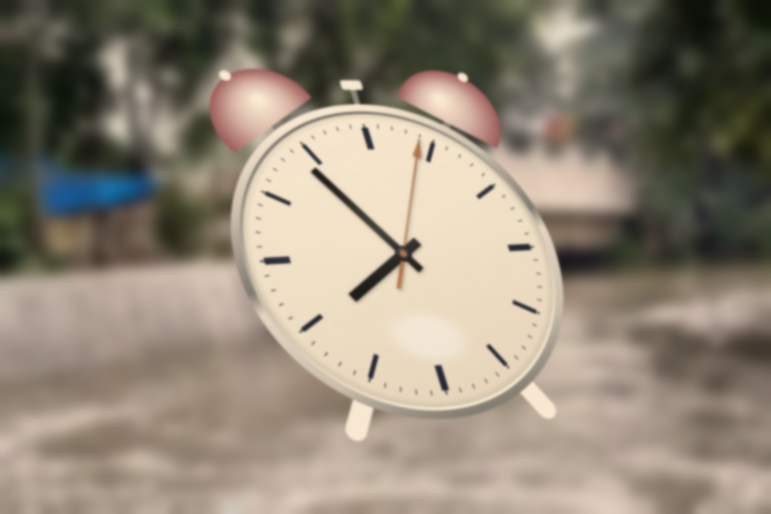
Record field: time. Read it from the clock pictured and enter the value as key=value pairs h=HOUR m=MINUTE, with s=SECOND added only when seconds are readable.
h=7 m=54 s=4
